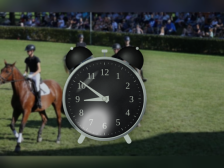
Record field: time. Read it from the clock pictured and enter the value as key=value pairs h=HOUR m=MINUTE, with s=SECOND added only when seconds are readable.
h=8 m=51
